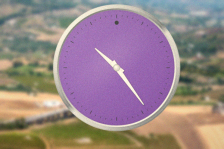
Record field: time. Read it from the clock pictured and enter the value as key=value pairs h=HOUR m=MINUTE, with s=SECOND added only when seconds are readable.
h=10 m=24
